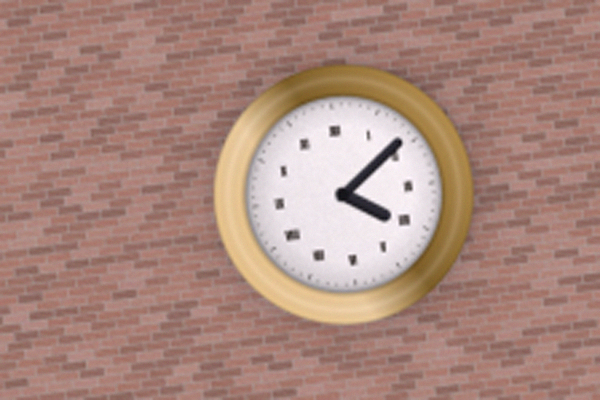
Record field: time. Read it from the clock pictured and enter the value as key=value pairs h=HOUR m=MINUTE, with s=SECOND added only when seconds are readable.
h=4 m=9
